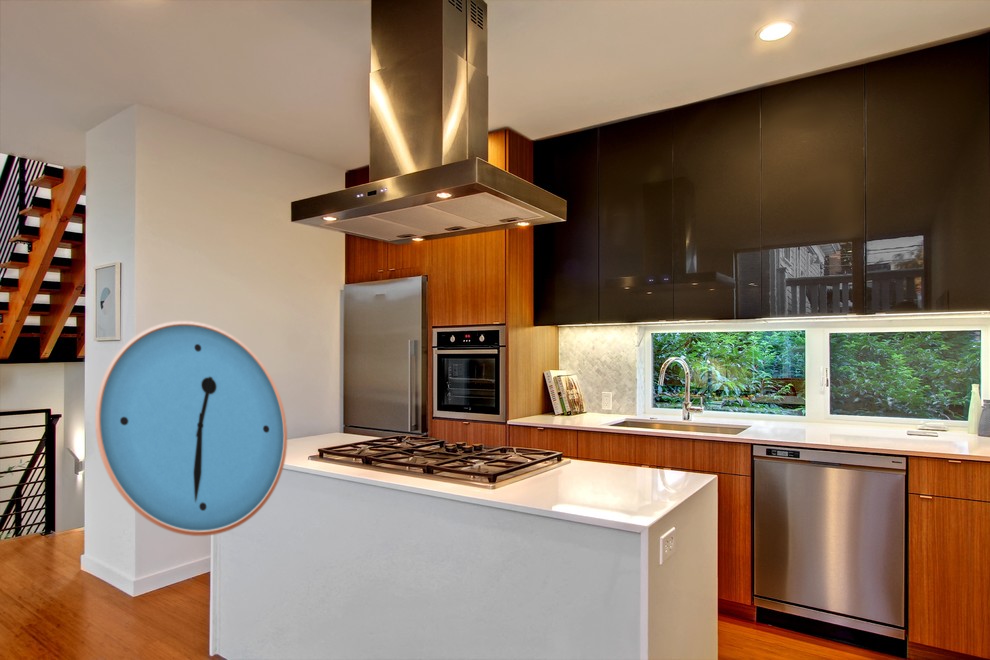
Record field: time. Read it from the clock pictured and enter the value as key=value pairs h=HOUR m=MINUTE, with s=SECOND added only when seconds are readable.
h=12 m=31
